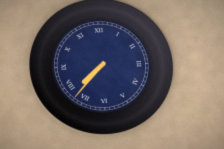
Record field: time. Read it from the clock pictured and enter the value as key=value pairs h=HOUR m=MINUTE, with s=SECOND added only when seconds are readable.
h=7 m=37
